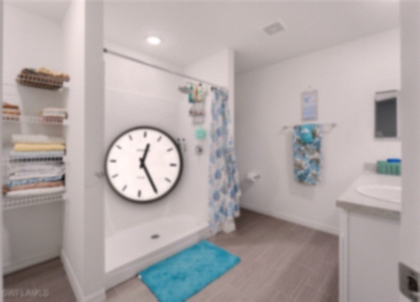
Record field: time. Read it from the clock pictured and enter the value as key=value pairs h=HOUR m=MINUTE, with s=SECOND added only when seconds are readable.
h=12 m=25
